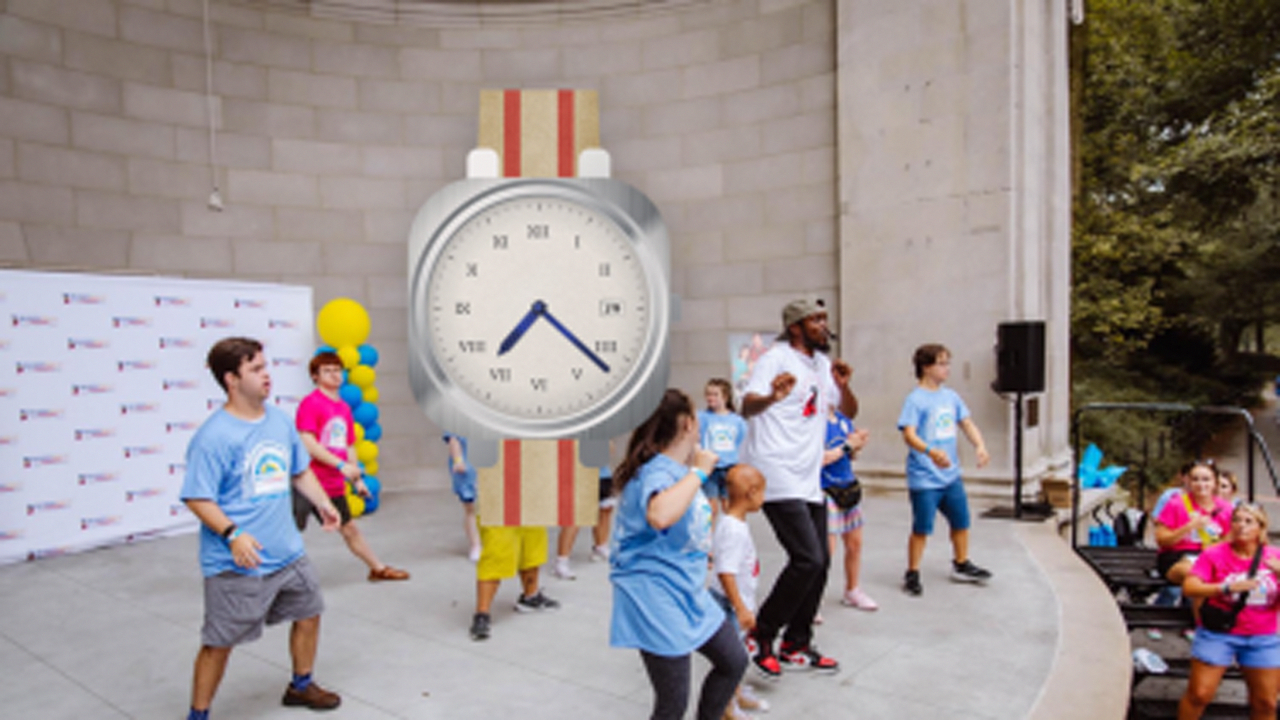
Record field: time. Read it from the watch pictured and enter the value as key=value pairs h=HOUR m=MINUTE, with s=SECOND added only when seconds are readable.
h=7 m=22
